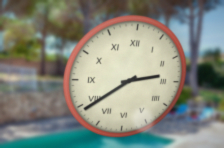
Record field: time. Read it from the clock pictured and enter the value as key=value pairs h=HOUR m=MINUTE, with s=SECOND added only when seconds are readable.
h=2 m=39
